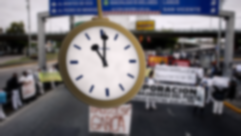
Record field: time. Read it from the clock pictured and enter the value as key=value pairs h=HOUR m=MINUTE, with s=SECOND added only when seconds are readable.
h=11 m=1
